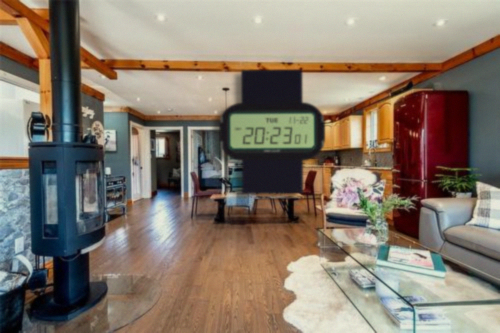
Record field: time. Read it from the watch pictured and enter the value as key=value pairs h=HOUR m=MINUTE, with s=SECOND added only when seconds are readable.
h=20 m=23
